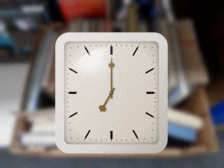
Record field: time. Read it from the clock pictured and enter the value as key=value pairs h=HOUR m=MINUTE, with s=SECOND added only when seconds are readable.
h=7 m=0
